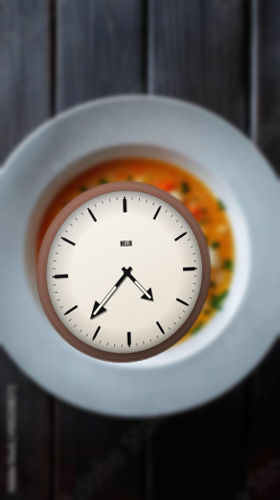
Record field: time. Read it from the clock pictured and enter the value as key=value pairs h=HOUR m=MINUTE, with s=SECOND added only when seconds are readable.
h=4 m=37
